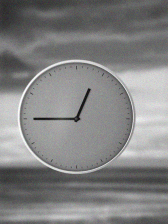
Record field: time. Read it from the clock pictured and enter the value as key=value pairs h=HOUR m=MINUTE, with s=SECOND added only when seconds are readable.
h=12 m=45
